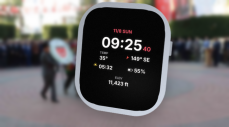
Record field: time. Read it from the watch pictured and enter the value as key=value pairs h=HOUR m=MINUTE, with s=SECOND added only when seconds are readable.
h=9 m=25
